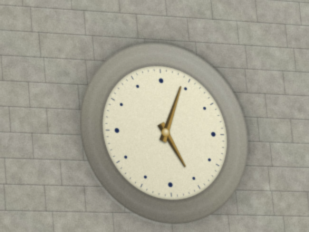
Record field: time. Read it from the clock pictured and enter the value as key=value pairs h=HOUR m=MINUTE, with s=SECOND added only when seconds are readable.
h=5 m=4
